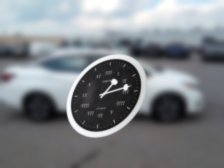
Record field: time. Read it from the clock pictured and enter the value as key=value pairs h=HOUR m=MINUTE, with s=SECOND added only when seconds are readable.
h=1 m=13
